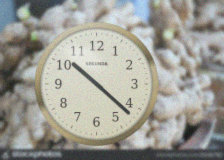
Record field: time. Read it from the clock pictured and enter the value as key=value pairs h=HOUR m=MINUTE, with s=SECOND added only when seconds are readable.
h=10 m=22
